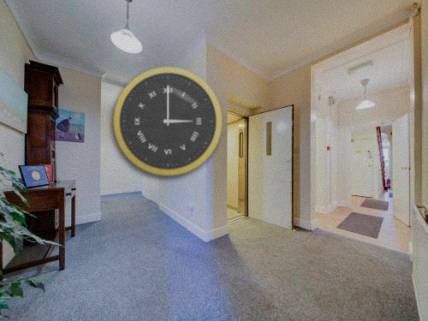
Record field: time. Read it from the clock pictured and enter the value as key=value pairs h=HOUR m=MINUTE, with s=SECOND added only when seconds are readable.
h=3 m=0
